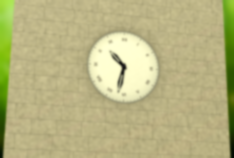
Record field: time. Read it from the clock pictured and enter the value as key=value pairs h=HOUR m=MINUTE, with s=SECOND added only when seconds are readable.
h=10 m=32
